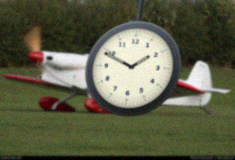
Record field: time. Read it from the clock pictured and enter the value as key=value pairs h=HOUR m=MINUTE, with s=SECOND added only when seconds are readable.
h=1 m=49
